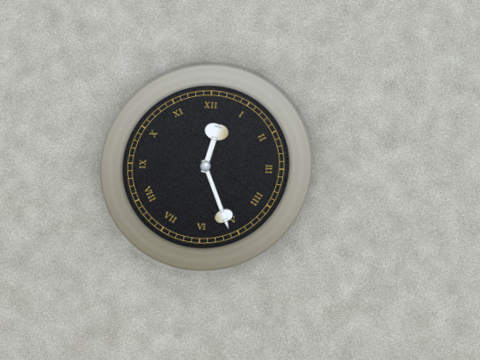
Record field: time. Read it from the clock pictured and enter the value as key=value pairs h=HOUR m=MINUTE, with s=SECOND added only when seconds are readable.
h=12 m=26
